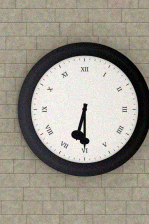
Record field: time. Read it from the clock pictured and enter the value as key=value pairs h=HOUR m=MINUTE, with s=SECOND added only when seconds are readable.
h=6 m=30
